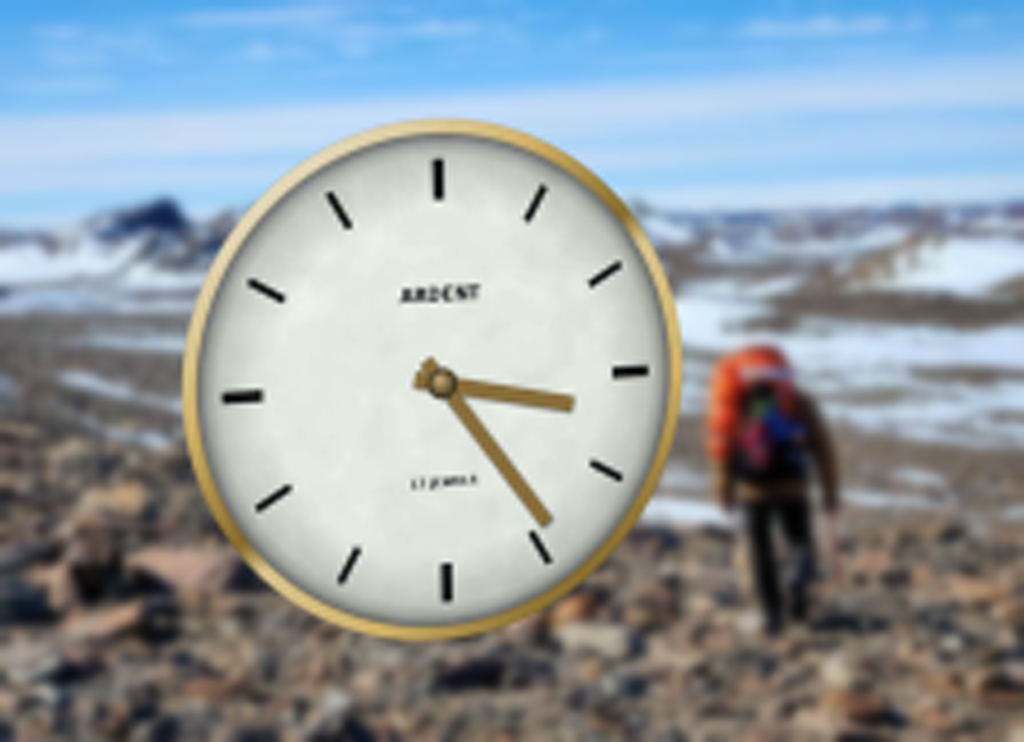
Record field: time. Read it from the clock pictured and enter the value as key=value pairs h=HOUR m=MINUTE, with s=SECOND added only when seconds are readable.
h=3 m=24
